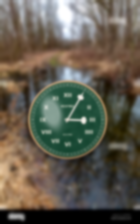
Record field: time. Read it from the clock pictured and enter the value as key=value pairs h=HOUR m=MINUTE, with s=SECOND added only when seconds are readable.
h=3 m=5
